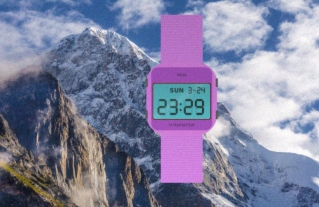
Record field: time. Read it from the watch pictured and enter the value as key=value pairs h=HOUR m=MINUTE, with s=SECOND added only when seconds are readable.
h=23 m=29
